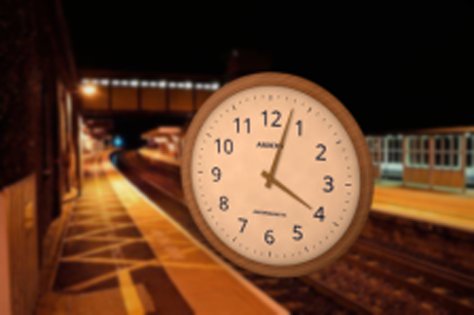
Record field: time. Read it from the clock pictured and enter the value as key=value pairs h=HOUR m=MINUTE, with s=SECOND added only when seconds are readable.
h=4 m=3
